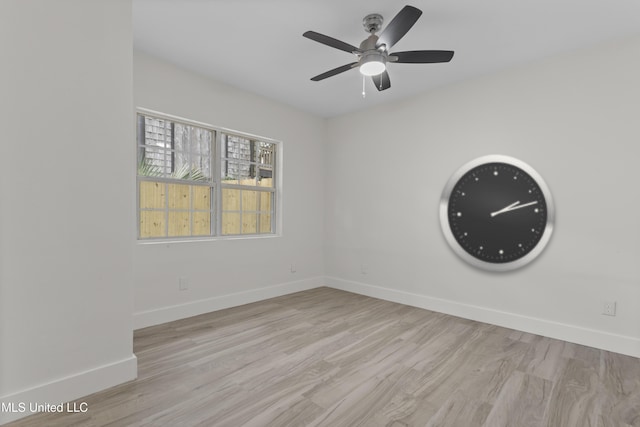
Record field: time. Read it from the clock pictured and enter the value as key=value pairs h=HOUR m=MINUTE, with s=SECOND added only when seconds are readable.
h=2 m=13
